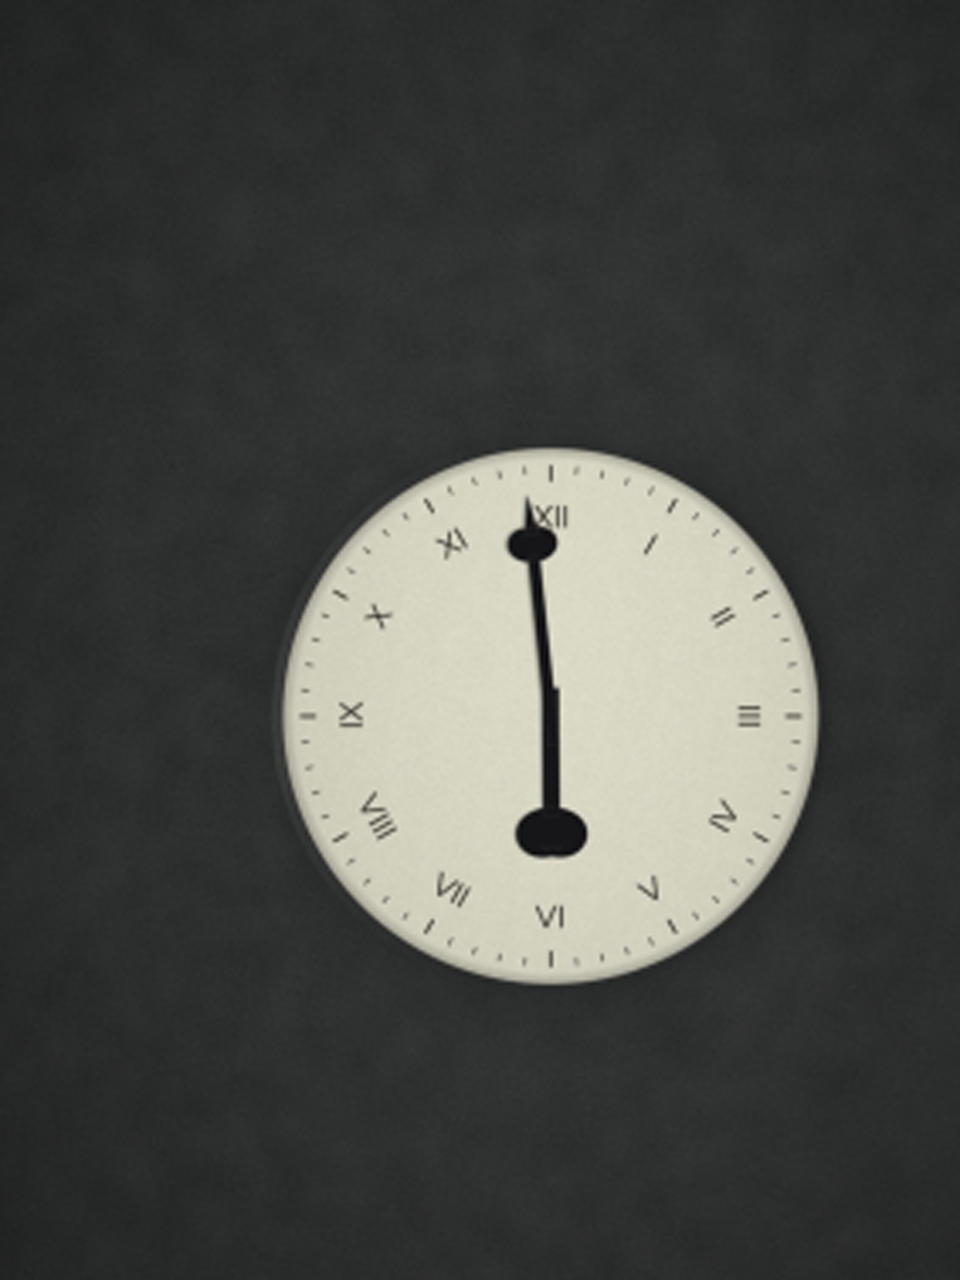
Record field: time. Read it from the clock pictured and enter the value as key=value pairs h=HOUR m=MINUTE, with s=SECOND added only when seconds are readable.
h=5 m=59
